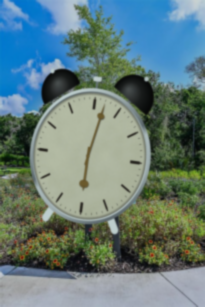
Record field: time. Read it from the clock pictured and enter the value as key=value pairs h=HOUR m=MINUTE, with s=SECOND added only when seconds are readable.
h=6 m=2
